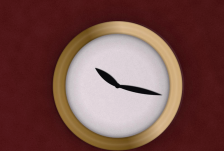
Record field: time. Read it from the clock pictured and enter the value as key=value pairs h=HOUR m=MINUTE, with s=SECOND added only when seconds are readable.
h=10 m=17
